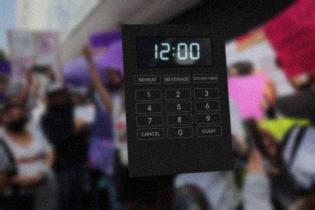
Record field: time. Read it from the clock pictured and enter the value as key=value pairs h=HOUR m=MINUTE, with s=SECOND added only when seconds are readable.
h=12 m=0
